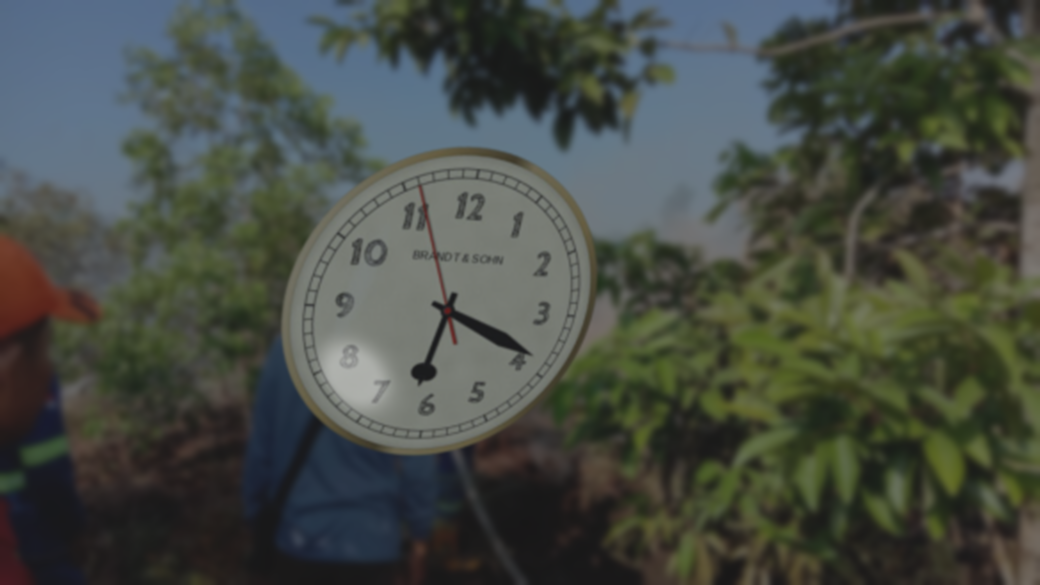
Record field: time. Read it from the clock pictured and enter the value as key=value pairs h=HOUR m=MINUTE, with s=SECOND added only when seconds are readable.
h=6 m=18 s=56
